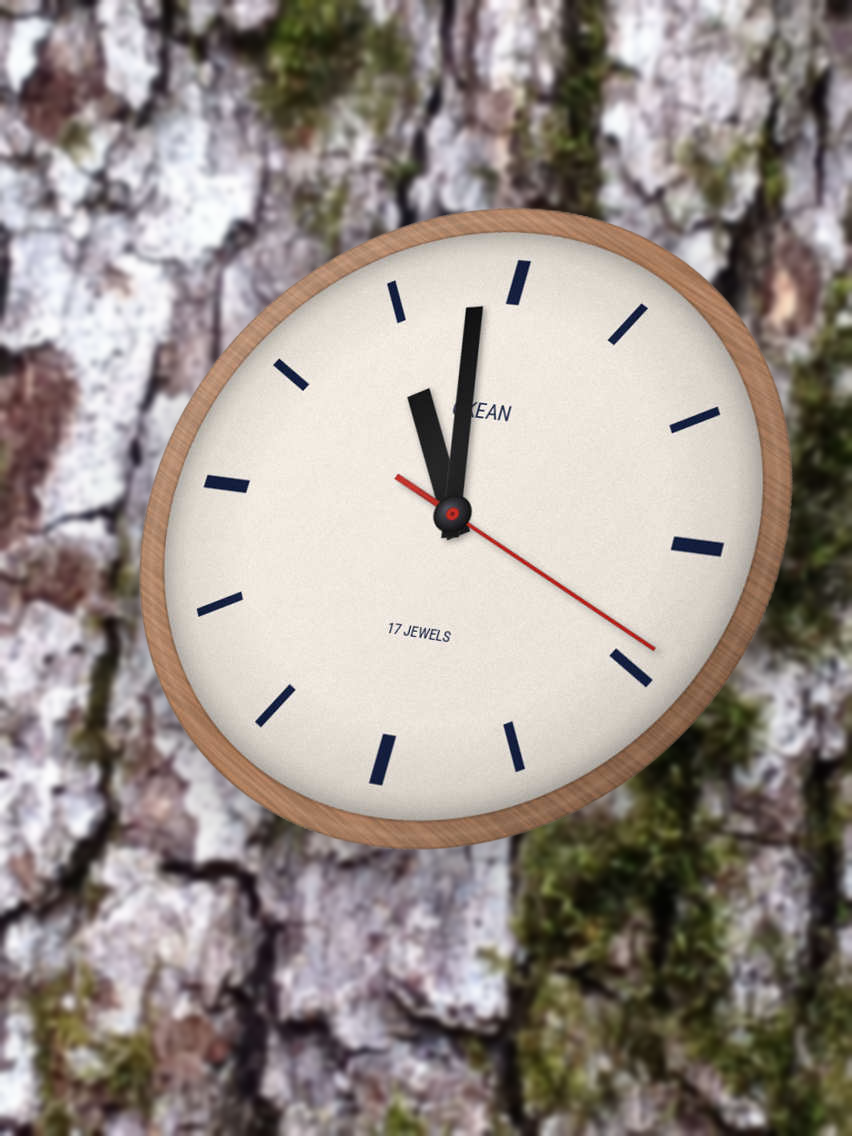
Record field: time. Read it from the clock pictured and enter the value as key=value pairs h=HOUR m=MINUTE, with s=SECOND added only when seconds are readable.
h=10 m=58 s=19
